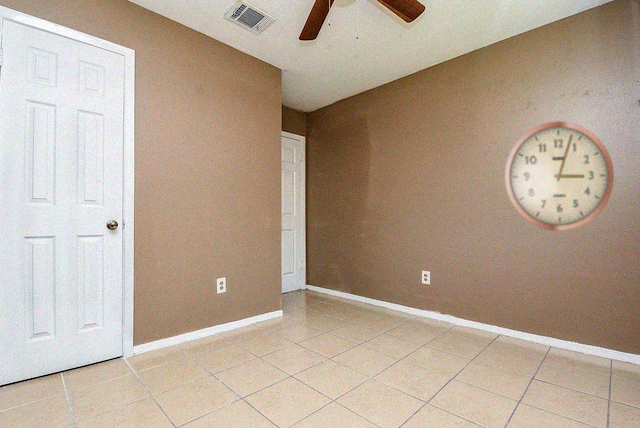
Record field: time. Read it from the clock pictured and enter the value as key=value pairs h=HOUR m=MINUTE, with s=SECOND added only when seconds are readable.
h=3 m=3
